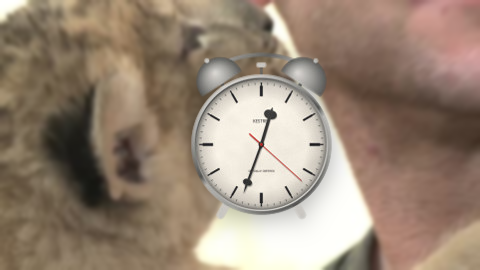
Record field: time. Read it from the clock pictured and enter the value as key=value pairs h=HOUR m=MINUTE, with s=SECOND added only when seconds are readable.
h=12 m=33 s=22
